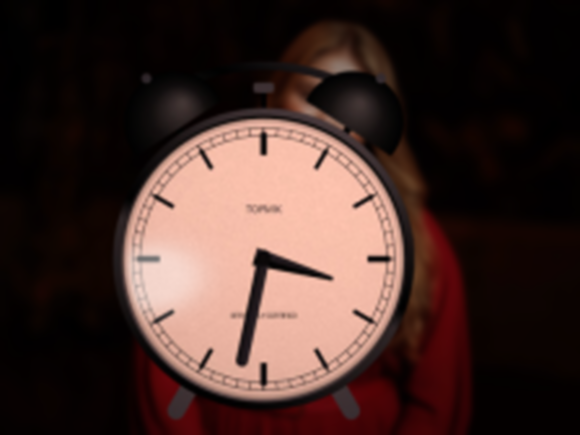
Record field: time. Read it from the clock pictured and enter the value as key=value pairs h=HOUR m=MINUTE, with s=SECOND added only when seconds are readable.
h=3 m=32
